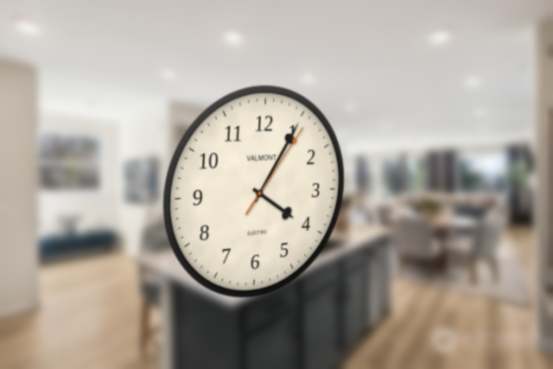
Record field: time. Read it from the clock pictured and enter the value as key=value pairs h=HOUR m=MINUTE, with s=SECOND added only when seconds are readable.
h=4 m=5 s=6
